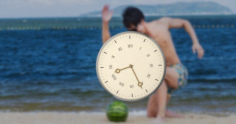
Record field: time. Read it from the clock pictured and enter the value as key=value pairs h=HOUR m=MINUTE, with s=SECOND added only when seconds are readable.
h=8 m=26
